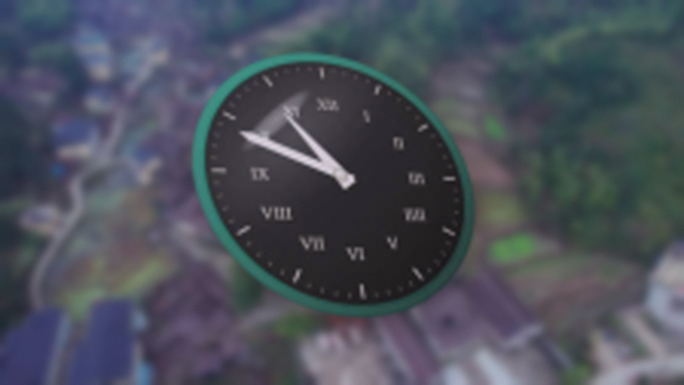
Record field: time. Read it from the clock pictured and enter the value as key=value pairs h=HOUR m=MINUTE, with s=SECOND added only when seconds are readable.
h=10 m=49
